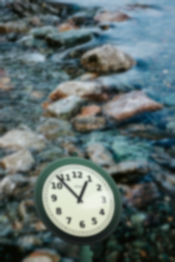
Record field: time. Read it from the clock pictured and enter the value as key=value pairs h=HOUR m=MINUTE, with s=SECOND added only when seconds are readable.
h=12 m=53
